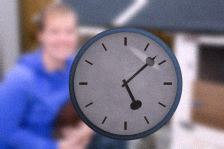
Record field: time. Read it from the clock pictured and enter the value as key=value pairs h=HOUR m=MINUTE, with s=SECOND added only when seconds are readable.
h=5 m=8
